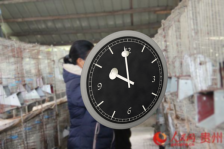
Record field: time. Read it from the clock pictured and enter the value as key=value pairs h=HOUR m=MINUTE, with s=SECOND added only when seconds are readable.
h=9 m=59
